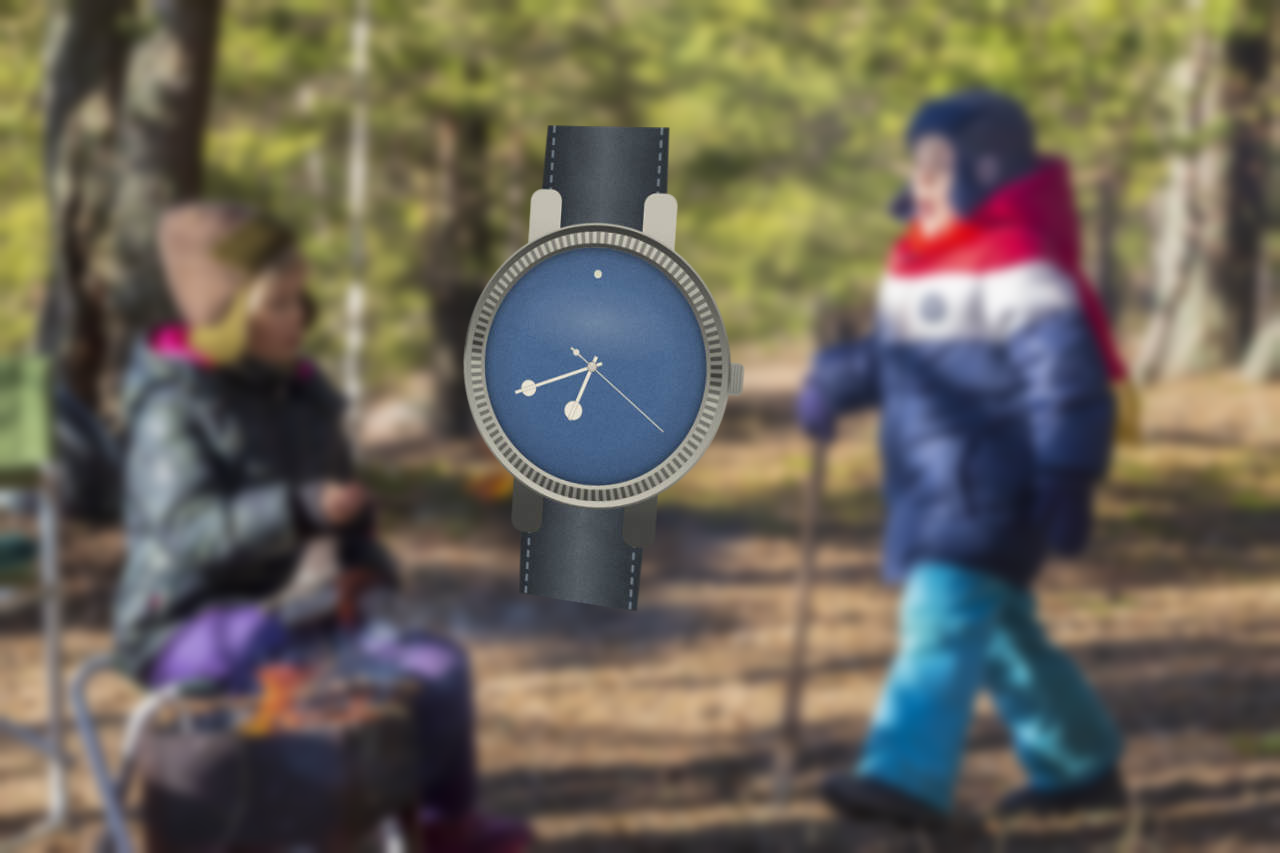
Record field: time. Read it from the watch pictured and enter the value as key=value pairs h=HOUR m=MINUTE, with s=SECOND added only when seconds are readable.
h=6 m=41 s=21
